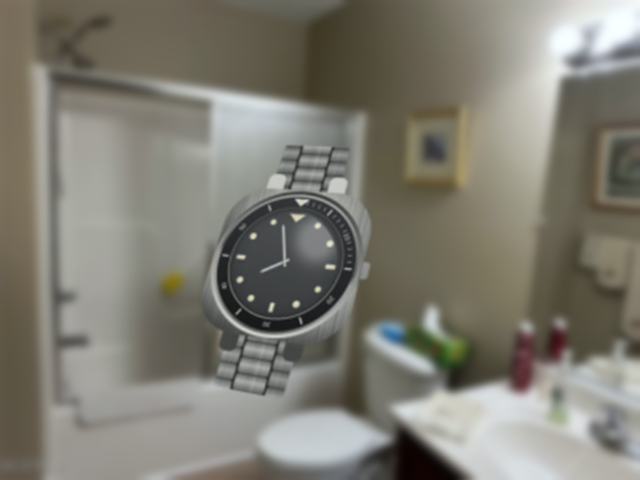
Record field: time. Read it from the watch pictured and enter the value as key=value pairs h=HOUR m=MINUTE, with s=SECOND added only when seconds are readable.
h=7 m=57
